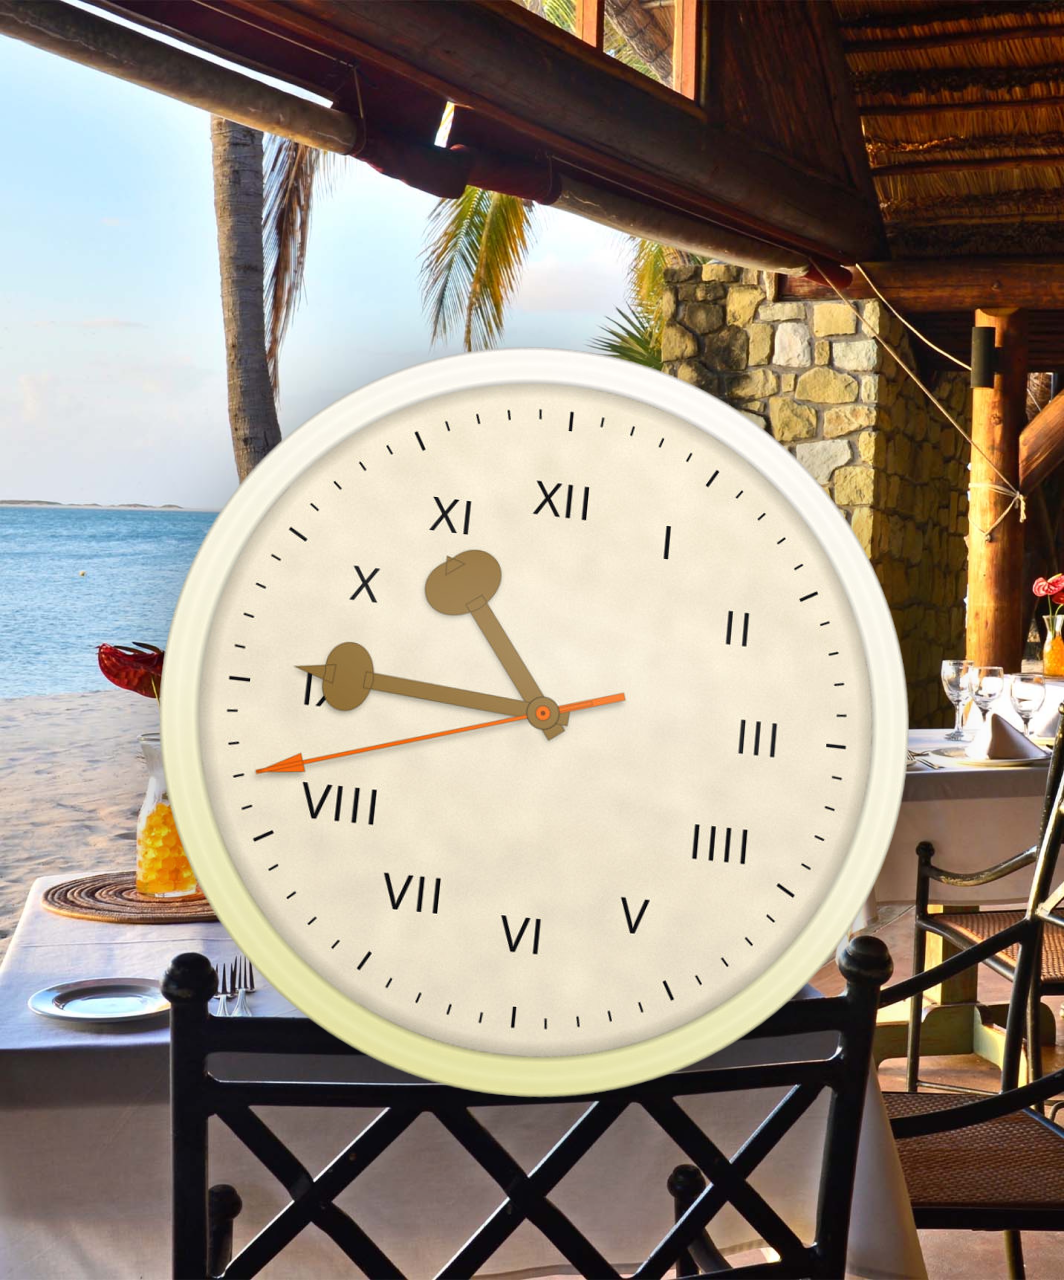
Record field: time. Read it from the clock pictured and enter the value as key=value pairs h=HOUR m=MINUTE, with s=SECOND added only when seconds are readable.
h=10 m=45 s=42
